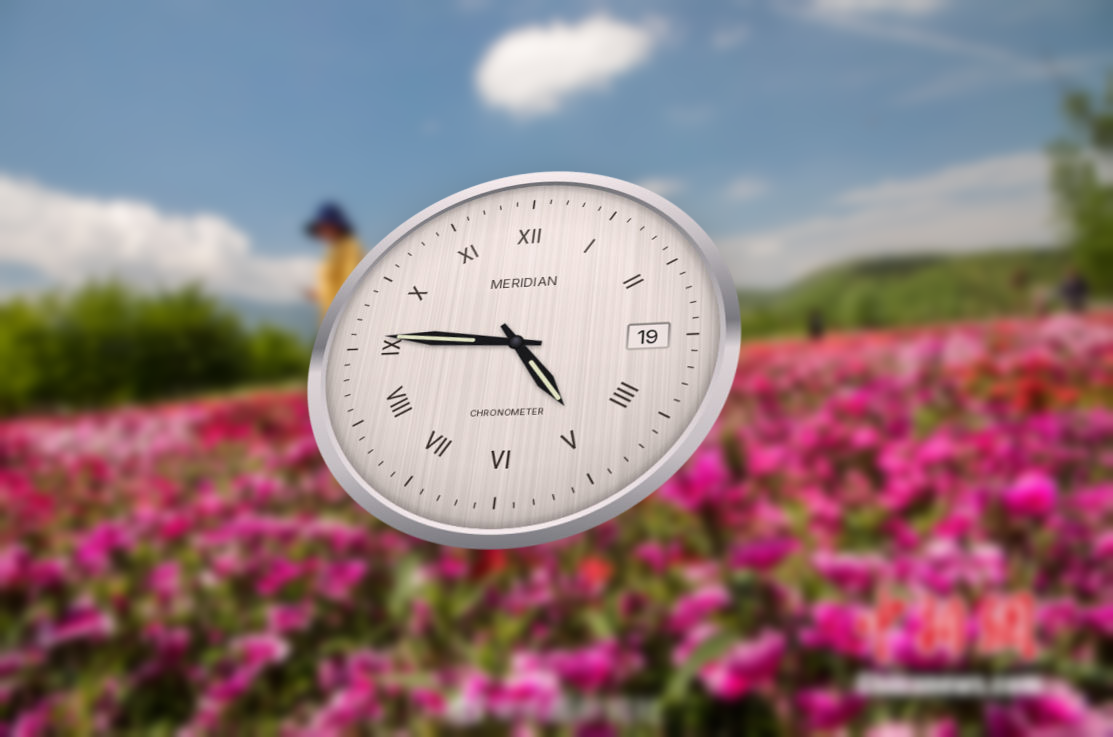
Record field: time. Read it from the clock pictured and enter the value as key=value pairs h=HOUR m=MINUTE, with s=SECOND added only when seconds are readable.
h=4 m=46
